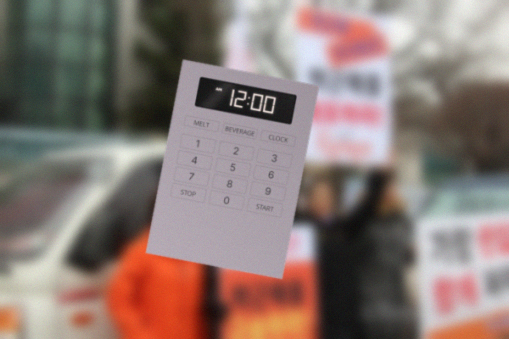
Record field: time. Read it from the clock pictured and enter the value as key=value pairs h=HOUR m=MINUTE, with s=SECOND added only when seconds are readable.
h=12 m=0
